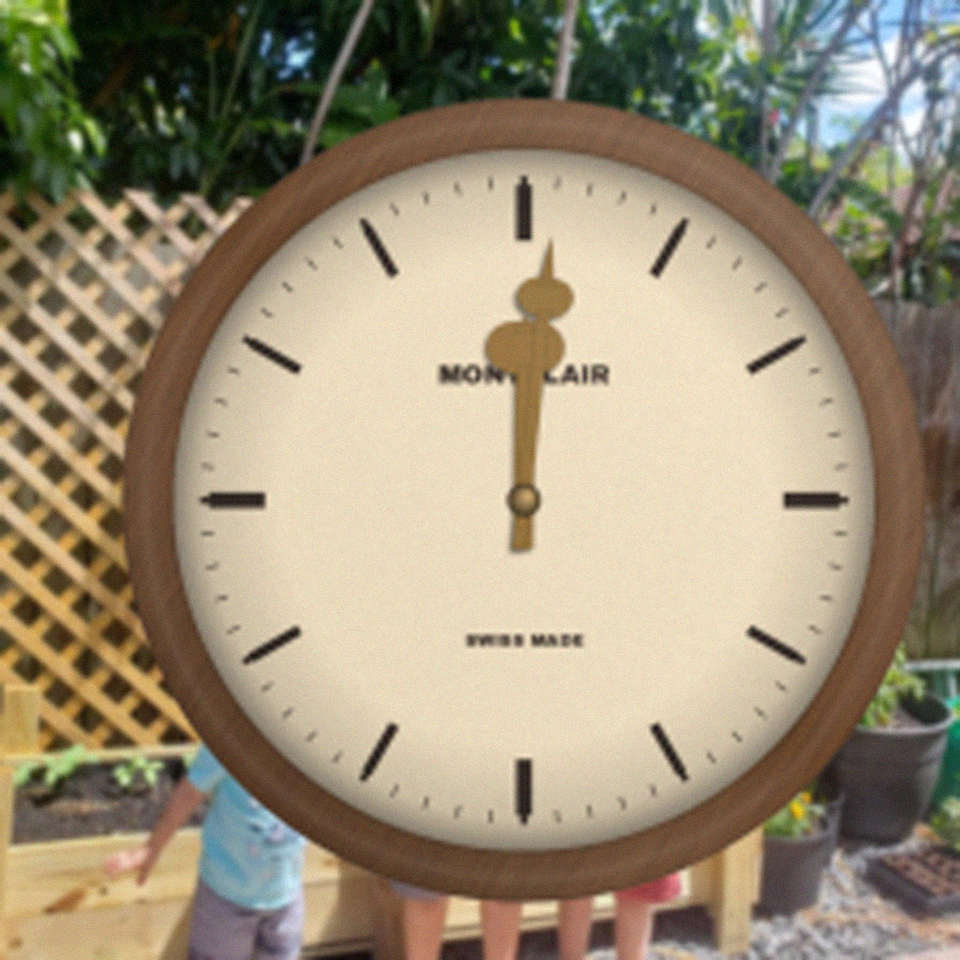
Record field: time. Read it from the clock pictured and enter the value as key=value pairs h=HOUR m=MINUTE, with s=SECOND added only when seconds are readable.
h=12 m=1
